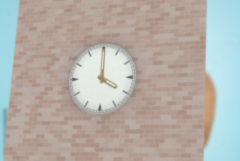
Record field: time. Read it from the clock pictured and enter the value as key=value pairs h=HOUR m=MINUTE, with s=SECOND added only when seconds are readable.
h=4 m=0
